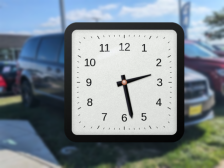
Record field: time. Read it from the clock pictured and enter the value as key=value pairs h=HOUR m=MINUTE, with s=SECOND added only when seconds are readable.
h=2 m=28
